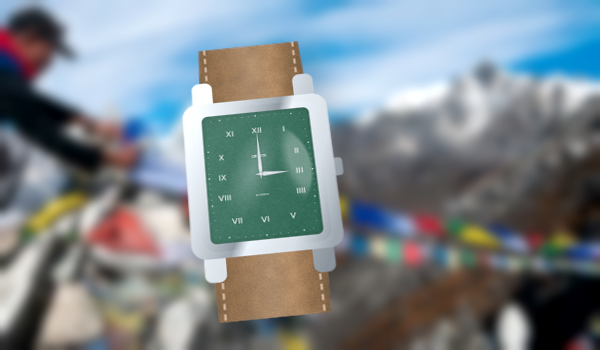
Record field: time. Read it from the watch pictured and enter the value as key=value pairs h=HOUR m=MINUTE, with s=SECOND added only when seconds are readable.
h=3 m=0
